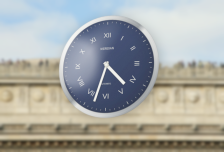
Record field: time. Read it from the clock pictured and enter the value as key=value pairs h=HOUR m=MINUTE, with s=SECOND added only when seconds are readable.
h=4 m=33
